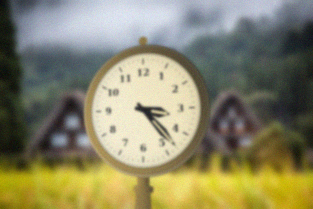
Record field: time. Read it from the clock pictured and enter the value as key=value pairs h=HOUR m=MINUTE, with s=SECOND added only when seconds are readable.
h=3 m=23
